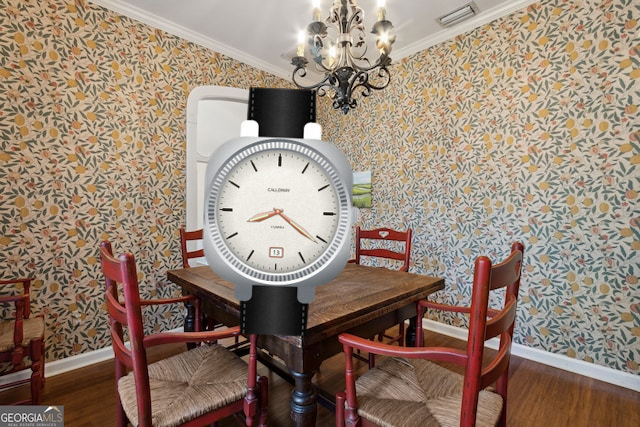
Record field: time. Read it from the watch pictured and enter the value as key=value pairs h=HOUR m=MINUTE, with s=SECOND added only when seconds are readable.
h=8 m=21
